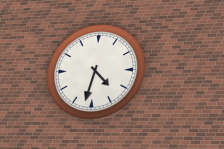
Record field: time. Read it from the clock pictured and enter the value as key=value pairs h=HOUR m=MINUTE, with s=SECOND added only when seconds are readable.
h=4 m=32
